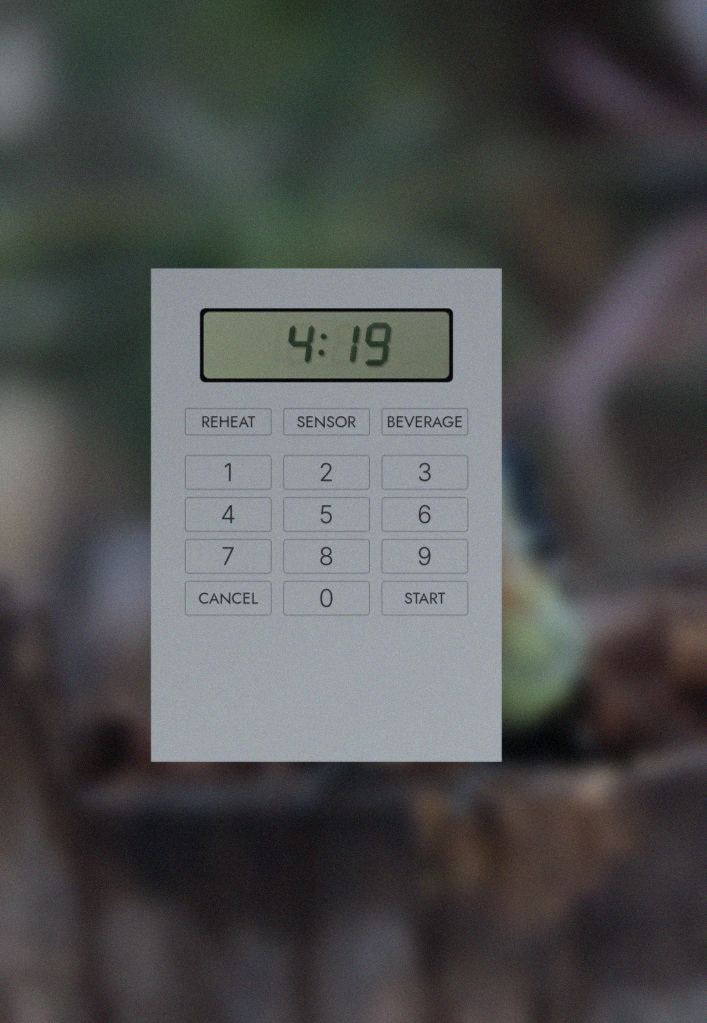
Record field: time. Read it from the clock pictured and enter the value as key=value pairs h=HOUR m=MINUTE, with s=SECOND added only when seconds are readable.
h=4 m=19
